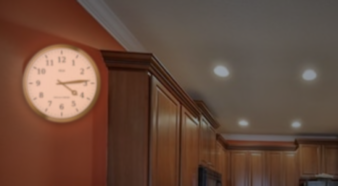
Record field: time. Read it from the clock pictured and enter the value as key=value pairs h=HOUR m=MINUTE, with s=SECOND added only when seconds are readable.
h=4 m=14
